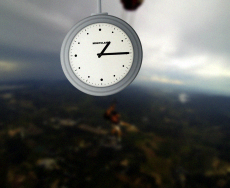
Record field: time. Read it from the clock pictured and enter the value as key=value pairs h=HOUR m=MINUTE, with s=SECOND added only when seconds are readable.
h=1 m=15
